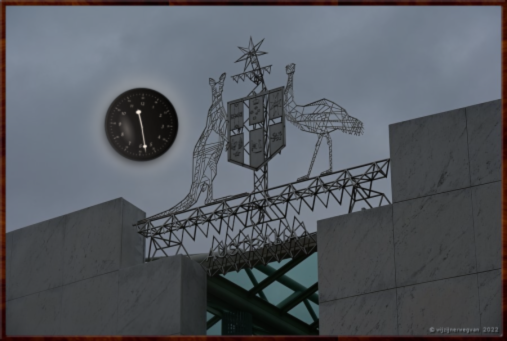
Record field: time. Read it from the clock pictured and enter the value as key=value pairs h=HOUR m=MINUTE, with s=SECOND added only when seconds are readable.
h=11 m=28
